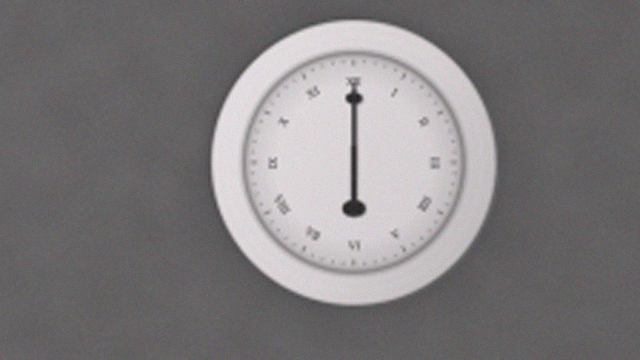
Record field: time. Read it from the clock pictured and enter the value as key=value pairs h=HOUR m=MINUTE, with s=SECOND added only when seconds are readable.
h=6 m=0
